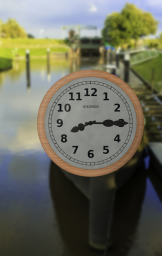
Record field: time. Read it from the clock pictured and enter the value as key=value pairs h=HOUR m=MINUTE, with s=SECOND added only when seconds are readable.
h=8 m=15
